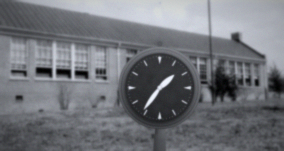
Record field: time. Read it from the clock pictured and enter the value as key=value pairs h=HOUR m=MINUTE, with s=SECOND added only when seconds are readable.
h=1 m=36
